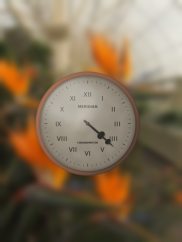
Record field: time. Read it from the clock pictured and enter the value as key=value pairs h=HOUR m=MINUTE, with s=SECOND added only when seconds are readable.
h=4 m=22
